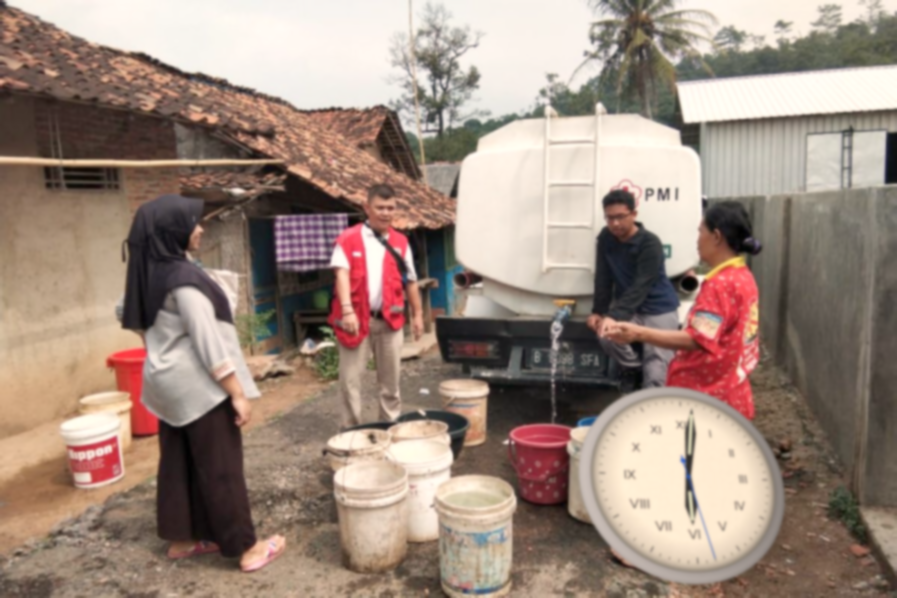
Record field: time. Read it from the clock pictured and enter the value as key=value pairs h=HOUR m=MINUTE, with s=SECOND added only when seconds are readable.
h=6 m=1 s=28
